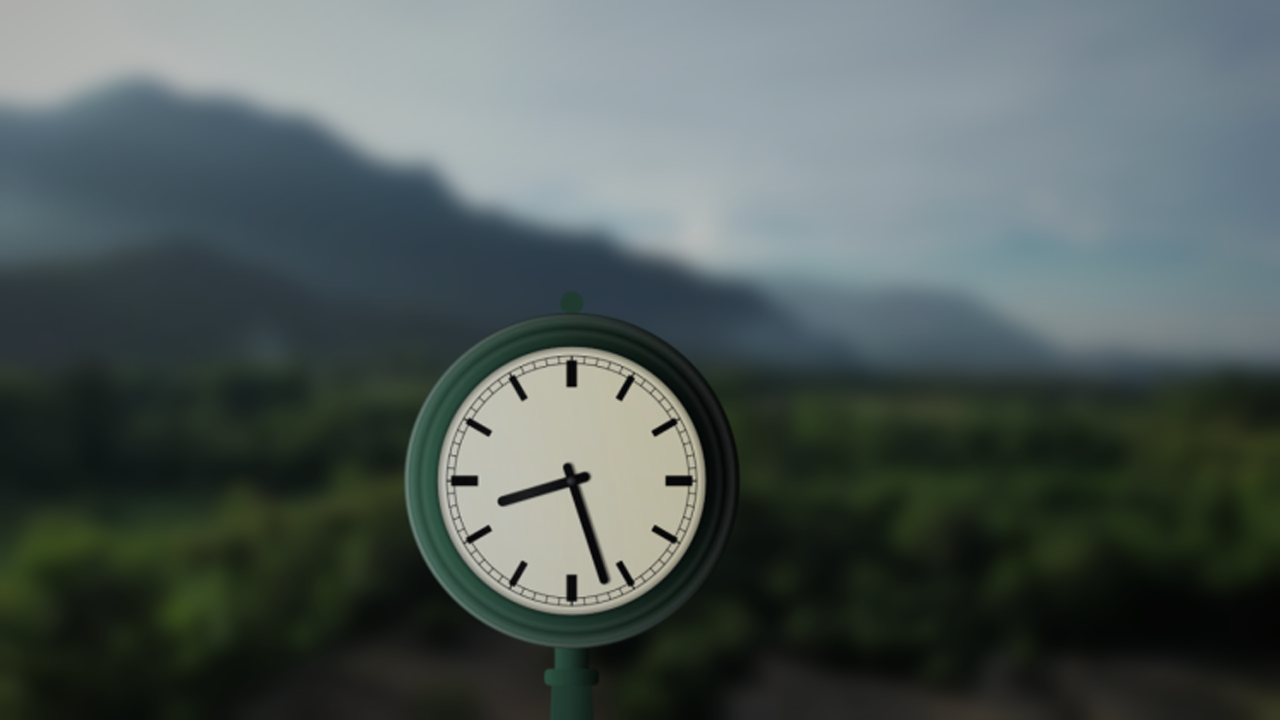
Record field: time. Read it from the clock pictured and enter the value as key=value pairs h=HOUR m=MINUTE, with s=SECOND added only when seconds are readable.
h=8 m=27
